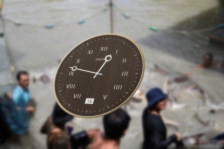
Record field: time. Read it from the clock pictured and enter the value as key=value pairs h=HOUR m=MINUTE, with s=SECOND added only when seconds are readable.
h=12 m=47
